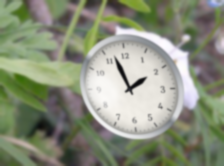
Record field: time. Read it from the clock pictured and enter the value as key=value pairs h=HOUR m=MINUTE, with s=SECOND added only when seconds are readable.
h=1 m=57
